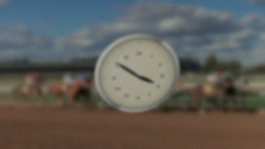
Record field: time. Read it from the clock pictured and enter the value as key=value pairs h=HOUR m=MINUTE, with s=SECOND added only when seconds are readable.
h=3 m=51
